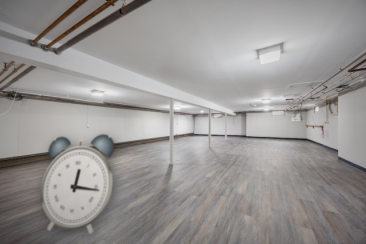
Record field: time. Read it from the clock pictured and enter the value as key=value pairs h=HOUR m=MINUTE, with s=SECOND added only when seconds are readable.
h=12 m=16
